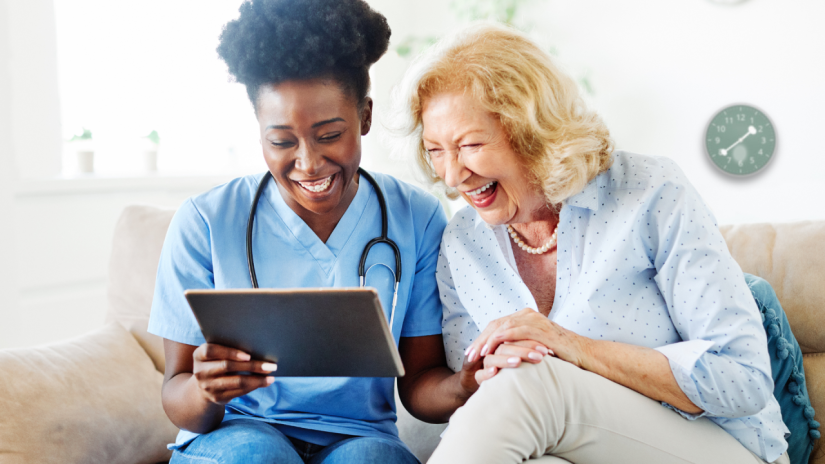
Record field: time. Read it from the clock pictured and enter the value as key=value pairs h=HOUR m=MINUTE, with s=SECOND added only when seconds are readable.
h=1 m=39
